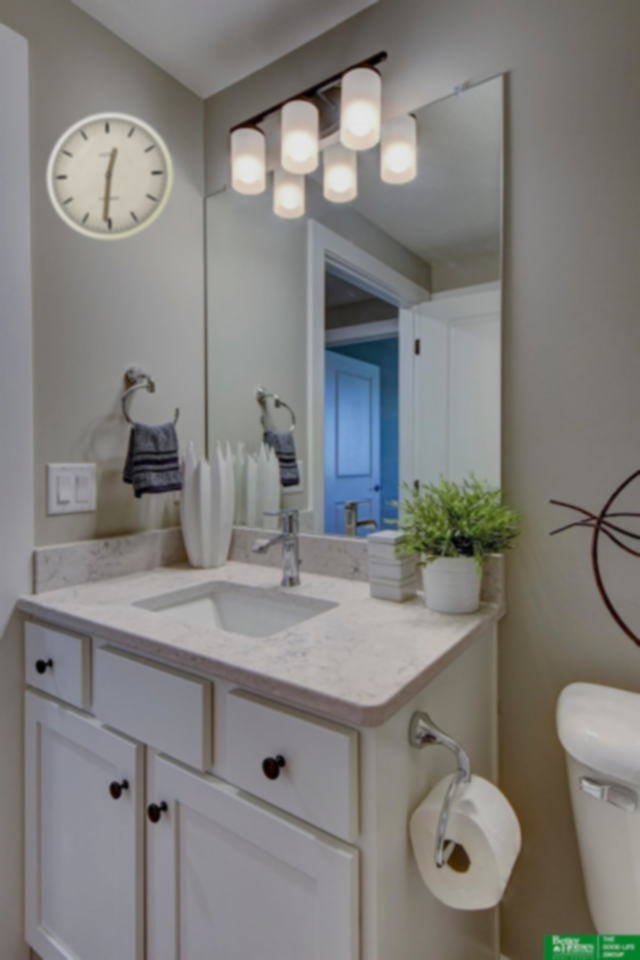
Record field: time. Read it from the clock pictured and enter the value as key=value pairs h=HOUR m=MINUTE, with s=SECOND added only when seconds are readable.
h=12 m=31
